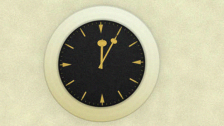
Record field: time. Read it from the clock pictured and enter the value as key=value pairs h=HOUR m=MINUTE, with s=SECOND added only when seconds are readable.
h=12 m=5
